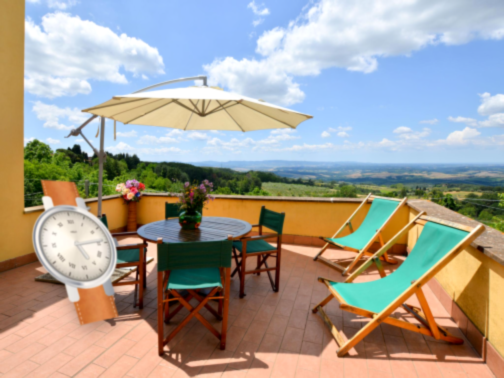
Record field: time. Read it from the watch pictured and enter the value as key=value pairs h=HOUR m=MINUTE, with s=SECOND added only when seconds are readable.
h=5 m=14
